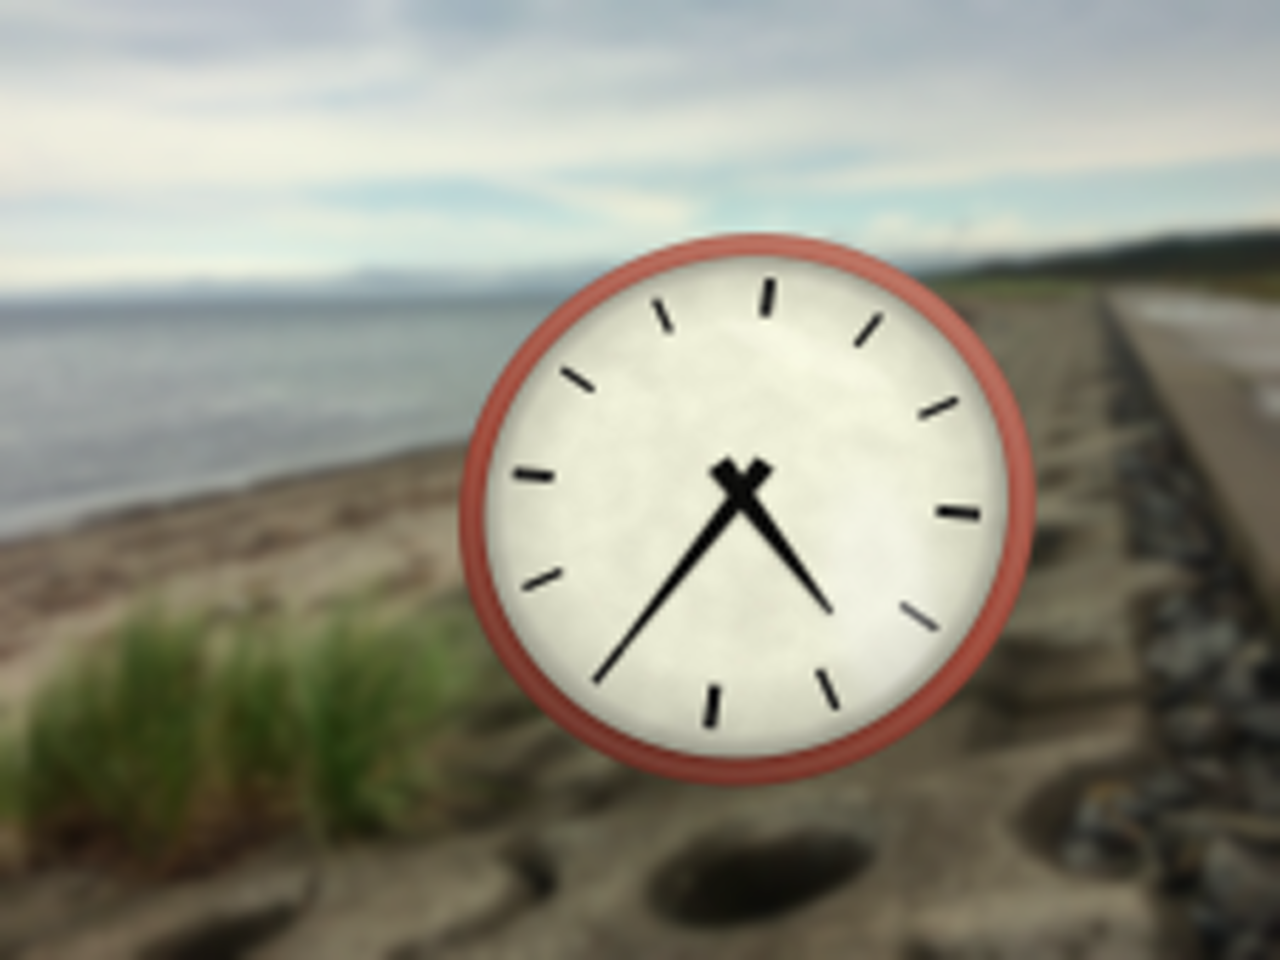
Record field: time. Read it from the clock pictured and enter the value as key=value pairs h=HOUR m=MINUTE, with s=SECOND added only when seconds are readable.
h=4 m=35
